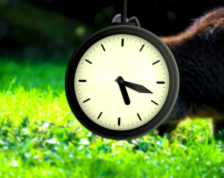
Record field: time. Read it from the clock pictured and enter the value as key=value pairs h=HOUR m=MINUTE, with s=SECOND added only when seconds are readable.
h=5 m=18
